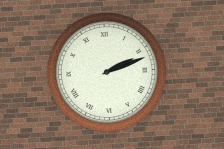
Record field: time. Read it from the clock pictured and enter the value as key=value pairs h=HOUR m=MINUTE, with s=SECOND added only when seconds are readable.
h=2 m=12
